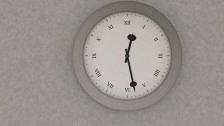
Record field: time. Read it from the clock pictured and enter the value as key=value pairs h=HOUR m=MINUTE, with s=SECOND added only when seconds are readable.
h=12 m=28
